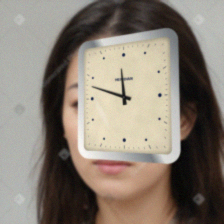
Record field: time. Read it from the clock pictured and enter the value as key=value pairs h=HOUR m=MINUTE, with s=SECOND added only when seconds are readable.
h=11 m=48
